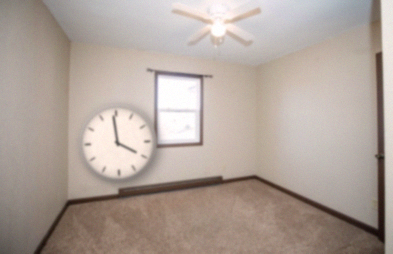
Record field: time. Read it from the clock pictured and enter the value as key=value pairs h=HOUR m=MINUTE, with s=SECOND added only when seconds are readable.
h=3 m=59
